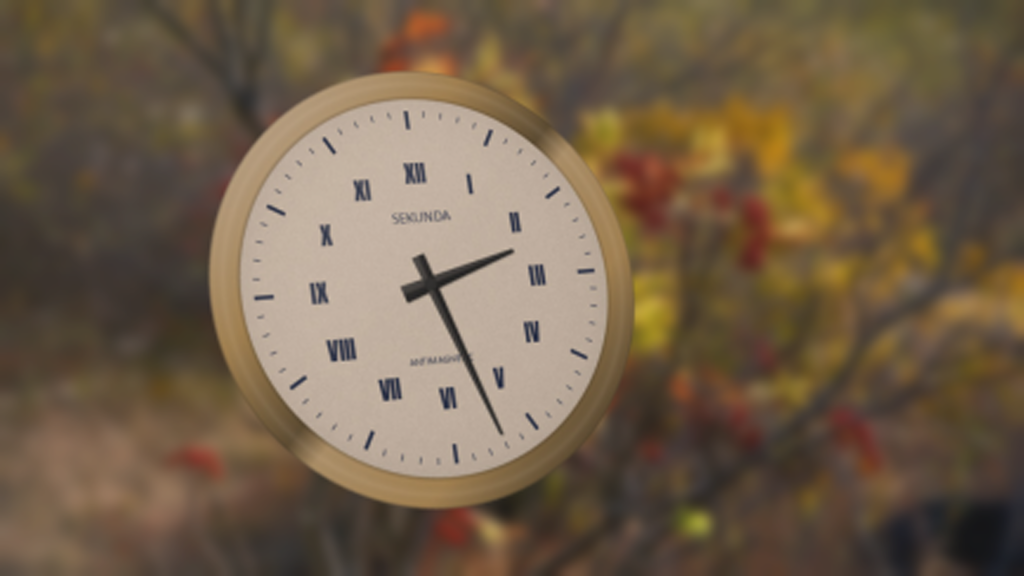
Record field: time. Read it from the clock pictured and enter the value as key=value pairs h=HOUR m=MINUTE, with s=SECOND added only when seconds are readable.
h=2 m=27
